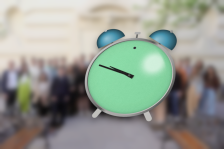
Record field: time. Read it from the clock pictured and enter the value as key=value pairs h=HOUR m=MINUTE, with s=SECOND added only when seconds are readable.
h=9 m=48
